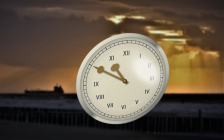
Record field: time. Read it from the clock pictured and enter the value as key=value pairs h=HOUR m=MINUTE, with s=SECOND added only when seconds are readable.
h=10 m=50
